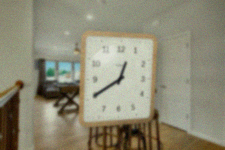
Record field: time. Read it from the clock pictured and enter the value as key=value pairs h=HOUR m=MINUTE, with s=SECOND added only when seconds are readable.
h=12 m=40
